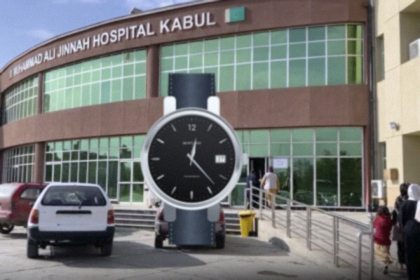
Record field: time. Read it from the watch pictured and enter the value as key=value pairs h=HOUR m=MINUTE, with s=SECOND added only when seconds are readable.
h=12 m=23
